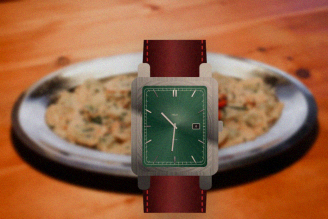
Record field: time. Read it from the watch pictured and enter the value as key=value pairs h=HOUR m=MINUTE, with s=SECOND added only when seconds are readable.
h=10 m=31
